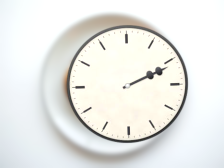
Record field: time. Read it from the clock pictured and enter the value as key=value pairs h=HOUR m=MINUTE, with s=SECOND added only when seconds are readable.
h=2 m=11
